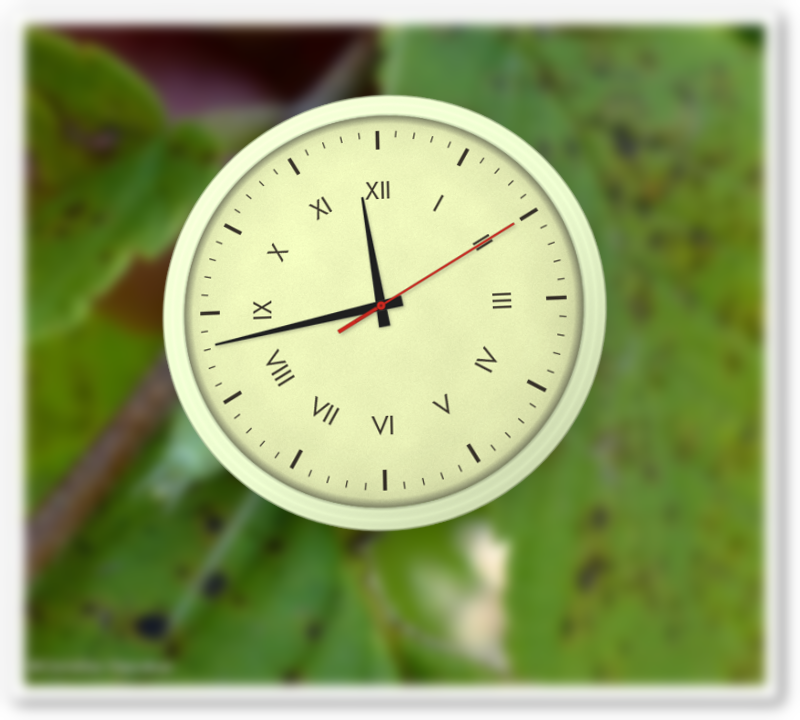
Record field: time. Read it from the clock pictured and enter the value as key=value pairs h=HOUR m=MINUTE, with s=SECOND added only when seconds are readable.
h=11 m=43 s=10
